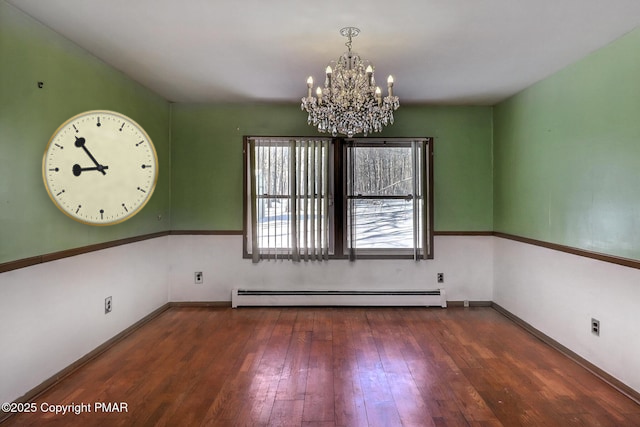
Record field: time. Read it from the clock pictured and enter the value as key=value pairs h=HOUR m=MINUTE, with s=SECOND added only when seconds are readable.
h=8 m=54
